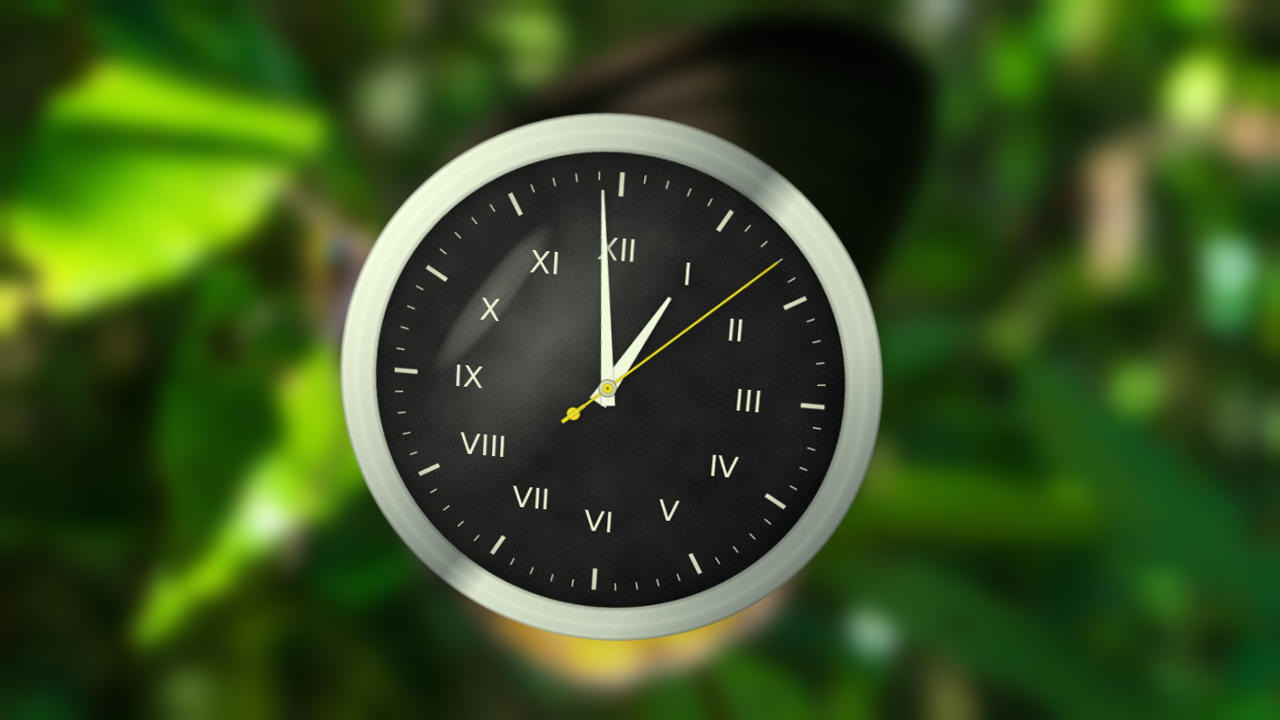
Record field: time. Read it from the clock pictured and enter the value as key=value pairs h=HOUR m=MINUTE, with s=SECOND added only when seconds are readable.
h=12 m=59 s=8
